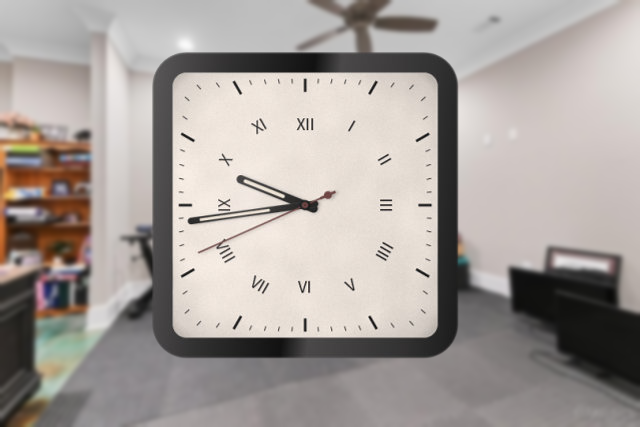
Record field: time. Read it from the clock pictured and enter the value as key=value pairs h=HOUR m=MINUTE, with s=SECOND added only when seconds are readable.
h=9 m=43 s=41
